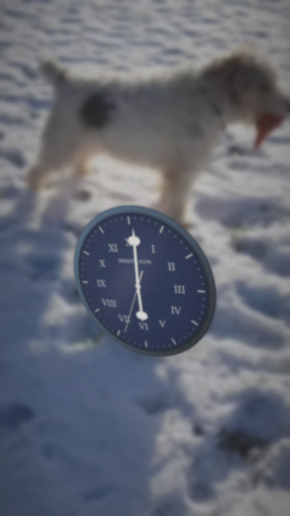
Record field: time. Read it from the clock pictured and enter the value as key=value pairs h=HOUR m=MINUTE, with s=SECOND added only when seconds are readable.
h=6 m=0 s=34
